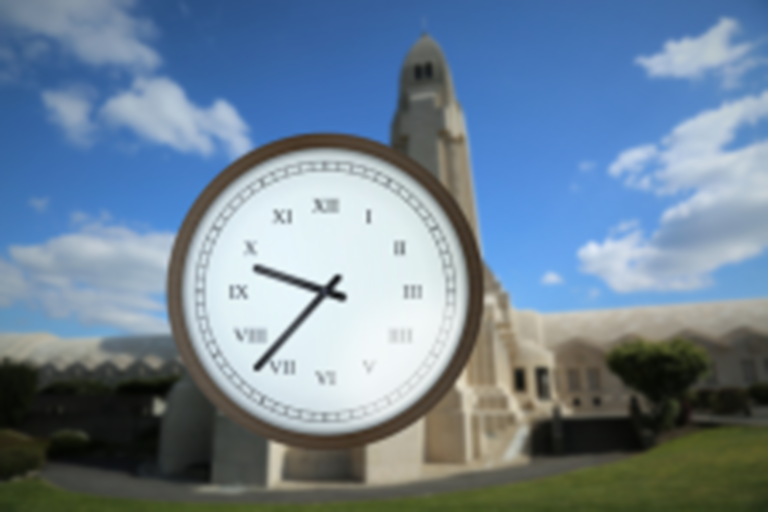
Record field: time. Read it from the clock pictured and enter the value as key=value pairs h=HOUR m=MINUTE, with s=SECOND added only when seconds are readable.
h=9 m=37
